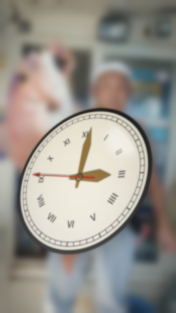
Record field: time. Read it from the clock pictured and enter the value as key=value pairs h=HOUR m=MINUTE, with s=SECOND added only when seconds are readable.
h=3 m=0 s=46
